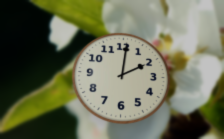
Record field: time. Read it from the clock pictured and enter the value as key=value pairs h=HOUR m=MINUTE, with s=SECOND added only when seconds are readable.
h=2 m=1
